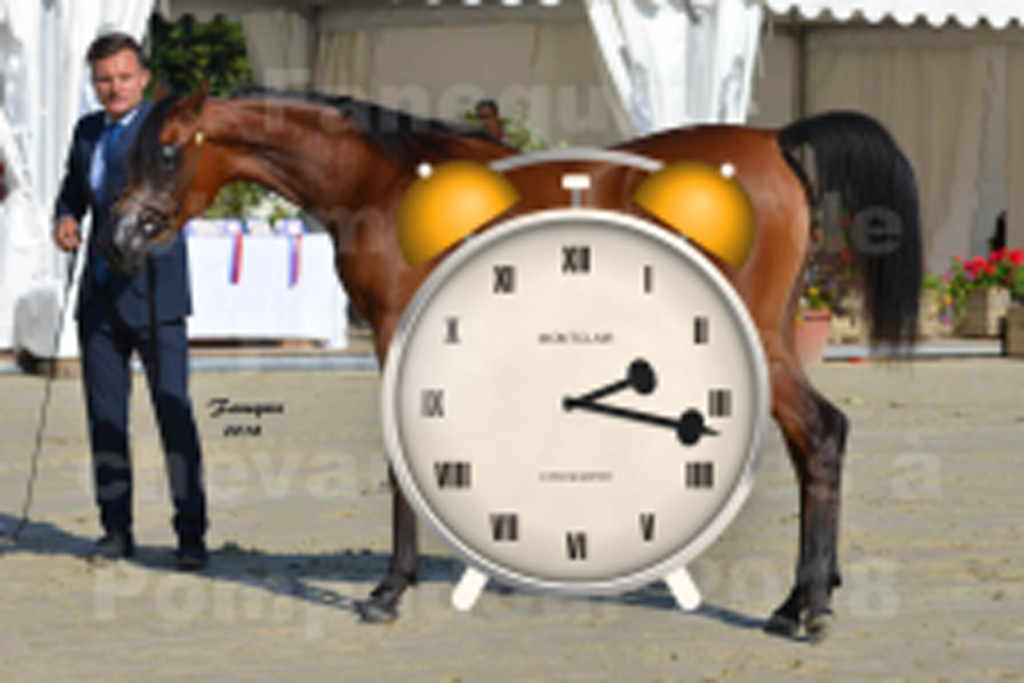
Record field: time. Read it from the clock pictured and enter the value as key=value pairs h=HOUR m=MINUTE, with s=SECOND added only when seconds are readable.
h=2 m=17
